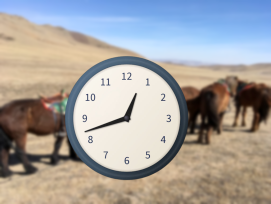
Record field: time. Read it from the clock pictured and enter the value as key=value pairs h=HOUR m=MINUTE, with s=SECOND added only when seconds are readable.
h=12 m=42
